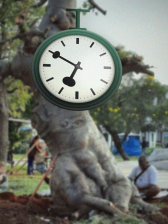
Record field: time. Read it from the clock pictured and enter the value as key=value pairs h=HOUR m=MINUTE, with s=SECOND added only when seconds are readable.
h=6 m=50
